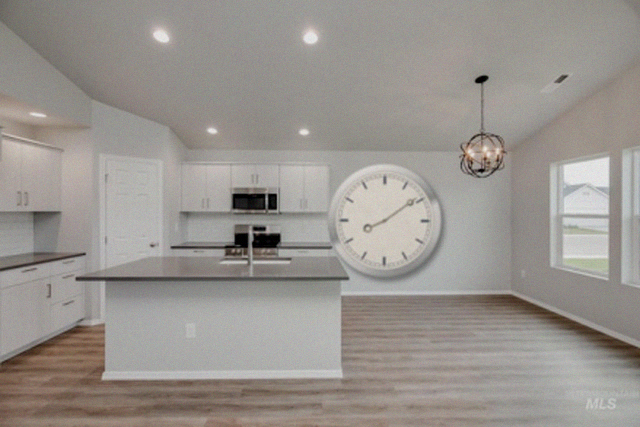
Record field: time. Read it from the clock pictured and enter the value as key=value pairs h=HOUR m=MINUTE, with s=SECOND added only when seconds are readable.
h=8 m=9
